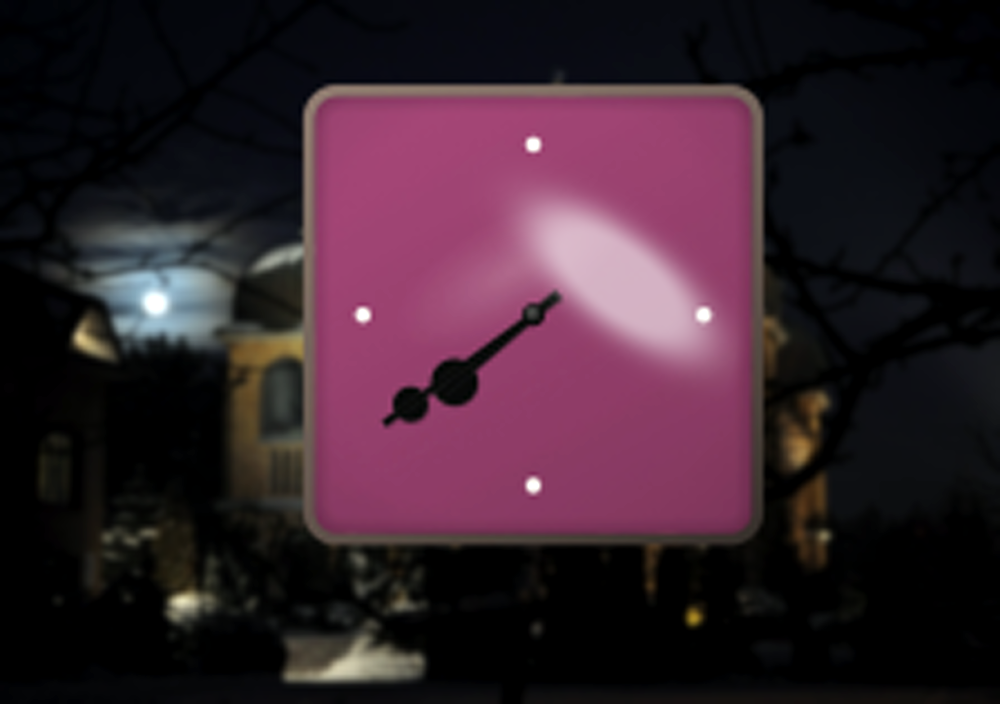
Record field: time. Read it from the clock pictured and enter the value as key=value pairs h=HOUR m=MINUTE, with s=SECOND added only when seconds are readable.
h=7 m=39
